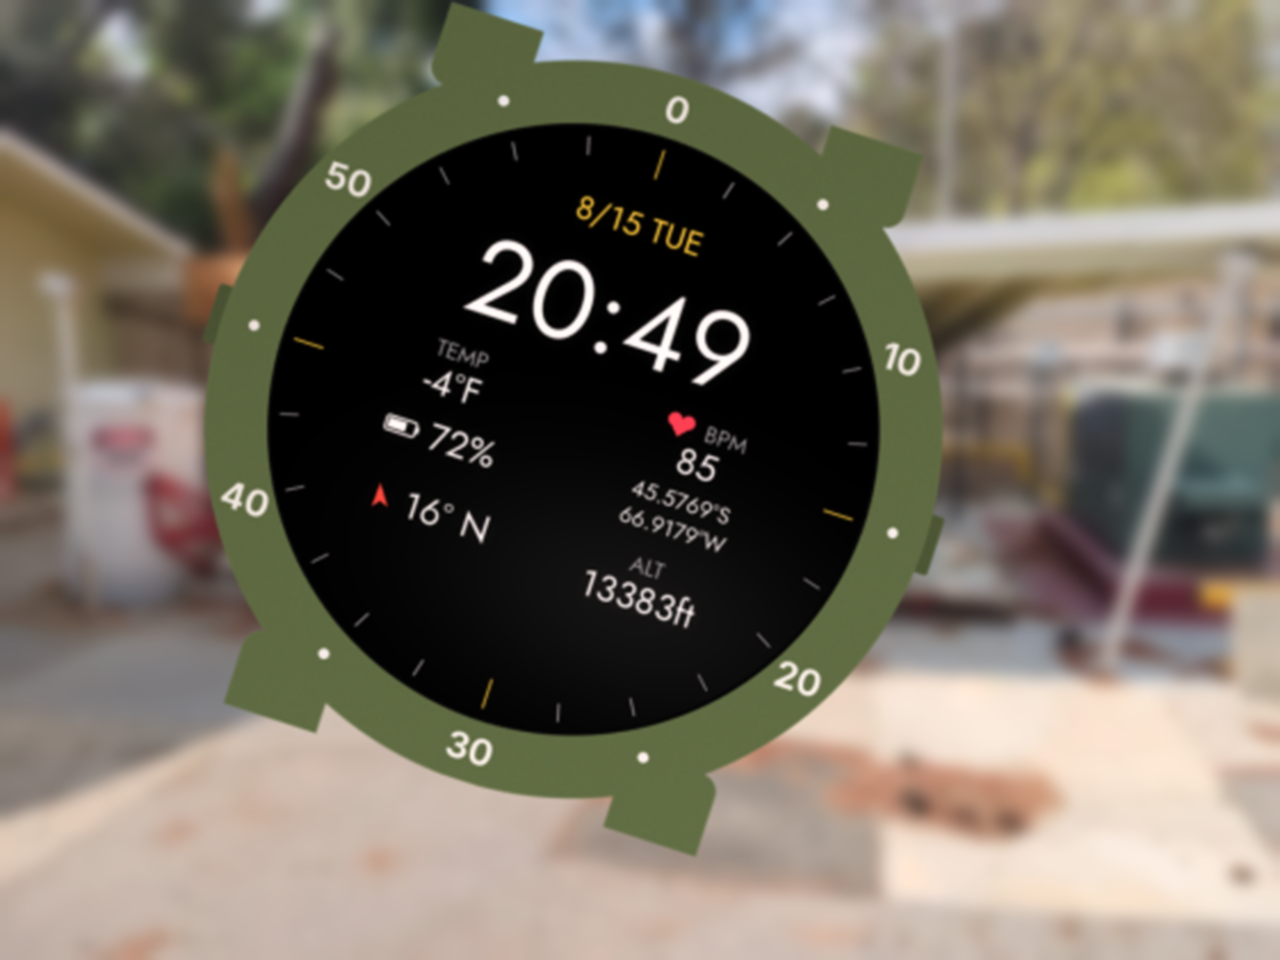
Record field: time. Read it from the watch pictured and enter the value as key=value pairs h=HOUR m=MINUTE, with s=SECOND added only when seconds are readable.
h=20 m=49
